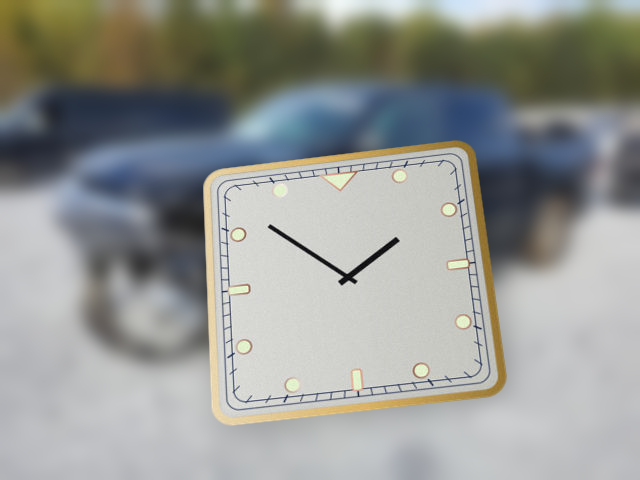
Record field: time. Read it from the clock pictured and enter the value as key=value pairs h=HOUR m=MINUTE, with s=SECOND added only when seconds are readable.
h=1 m=52
